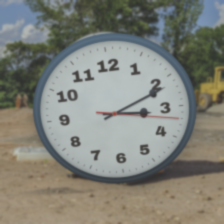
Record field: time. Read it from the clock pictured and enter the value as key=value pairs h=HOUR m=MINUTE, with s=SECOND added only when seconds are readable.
h=3 m=11 s=17
